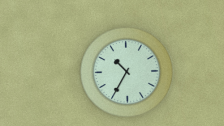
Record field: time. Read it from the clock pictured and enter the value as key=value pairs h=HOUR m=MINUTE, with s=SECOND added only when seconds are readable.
h=10 m=35
